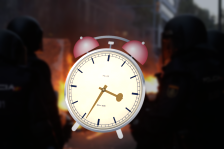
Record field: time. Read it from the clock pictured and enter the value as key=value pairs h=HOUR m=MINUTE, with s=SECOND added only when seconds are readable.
h=3 m=34
